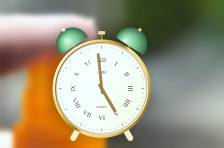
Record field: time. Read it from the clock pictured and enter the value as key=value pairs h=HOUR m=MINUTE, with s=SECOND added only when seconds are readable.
h=4 m=59
